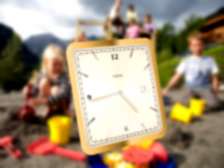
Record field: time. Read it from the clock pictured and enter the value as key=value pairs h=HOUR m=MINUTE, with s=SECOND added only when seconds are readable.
h=4 m=44
